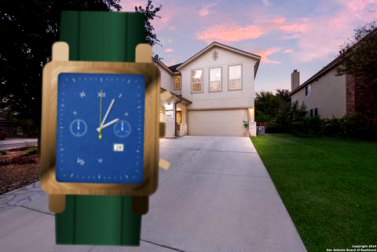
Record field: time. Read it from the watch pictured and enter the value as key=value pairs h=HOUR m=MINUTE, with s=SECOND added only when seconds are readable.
h=2 m=4
